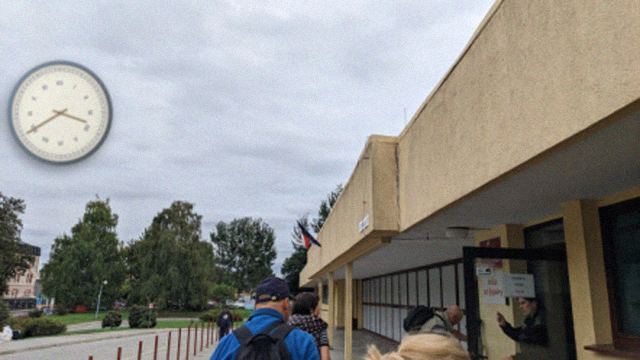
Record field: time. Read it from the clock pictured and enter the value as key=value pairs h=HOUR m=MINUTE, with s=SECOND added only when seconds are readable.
h=3 m=40
